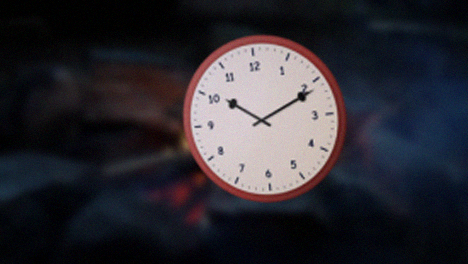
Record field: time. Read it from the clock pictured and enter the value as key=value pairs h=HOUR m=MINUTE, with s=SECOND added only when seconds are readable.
h=10 m=11
